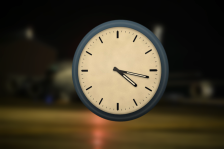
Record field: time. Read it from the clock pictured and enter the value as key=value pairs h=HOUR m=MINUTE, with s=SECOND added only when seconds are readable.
h=4 m=17
